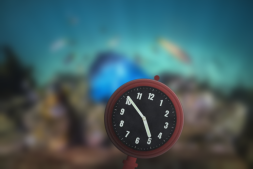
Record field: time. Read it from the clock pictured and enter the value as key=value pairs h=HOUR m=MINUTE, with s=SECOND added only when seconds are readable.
h=4 m=51
